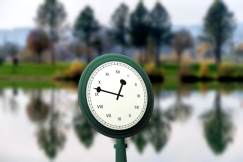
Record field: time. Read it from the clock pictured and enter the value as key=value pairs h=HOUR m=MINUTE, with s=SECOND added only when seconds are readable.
h=12 m=47
